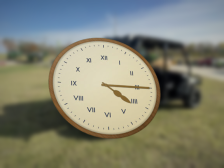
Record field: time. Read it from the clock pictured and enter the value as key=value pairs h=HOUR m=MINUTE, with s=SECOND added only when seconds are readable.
h=4 m=15
